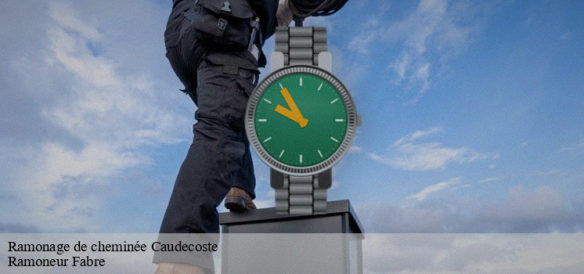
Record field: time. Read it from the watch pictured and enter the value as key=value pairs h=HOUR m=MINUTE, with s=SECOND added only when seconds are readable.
h=9 m=55
